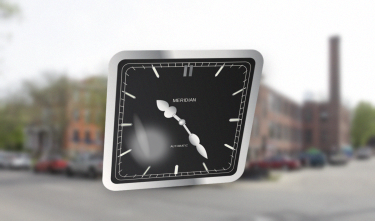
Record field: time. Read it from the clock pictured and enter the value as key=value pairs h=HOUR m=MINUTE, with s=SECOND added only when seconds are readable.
h=10 m=24
